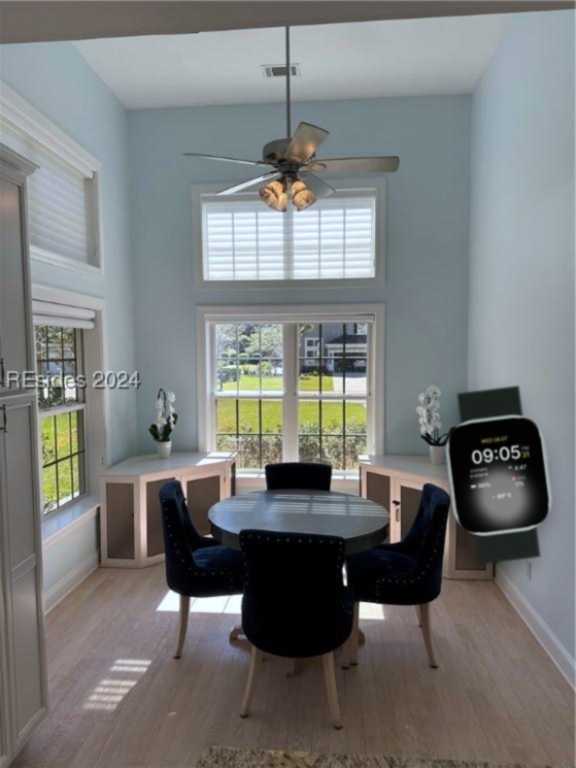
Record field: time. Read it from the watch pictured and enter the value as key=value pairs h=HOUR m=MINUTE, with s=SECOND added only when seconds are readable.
h=9 m=5
